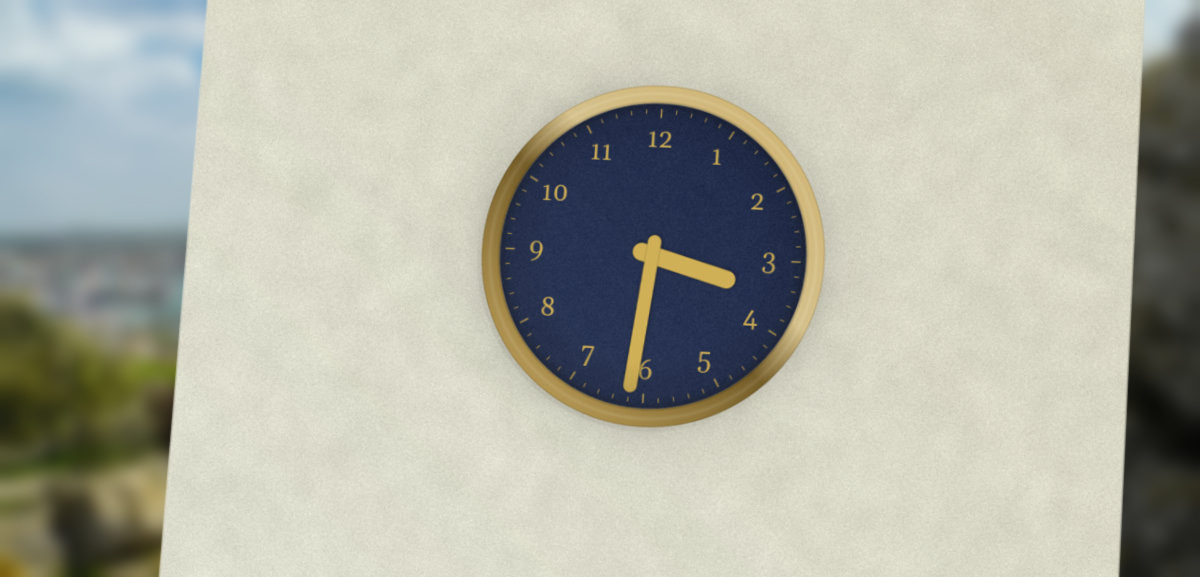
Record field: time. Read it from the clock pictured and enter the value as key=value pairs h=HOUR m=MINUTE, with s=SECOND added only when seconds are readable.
h=3 m=31
